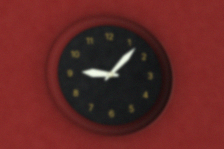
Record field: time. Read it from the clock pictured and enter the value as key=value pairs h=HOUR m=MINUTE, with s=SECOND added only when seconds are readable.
h=9 m=7
